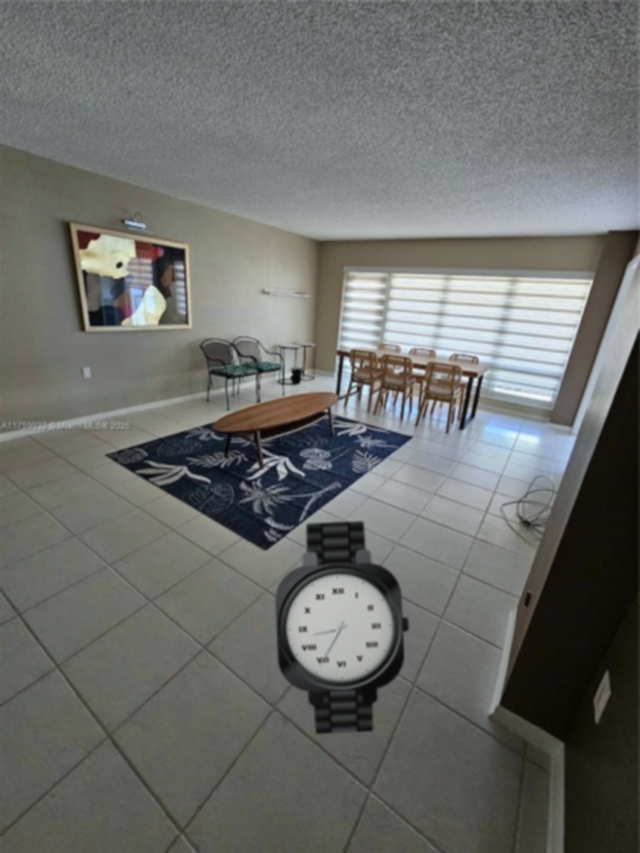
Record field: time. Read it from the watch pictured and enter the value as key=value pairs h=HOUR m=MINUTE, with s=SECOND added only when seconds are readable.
h=8 m=35
